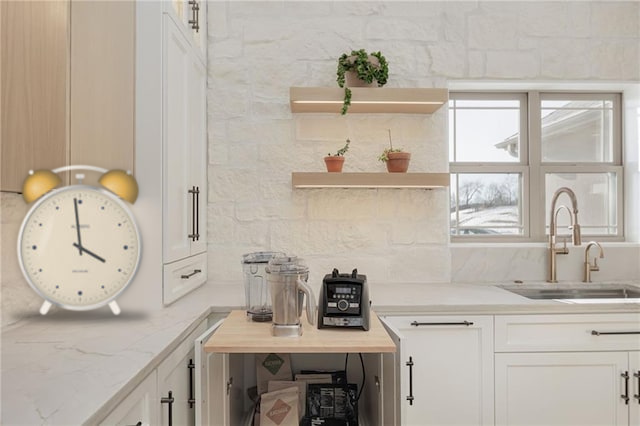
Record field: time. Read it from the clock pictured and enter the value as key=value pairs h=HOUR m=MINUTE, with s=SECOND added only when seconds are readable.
h=3 m=59
